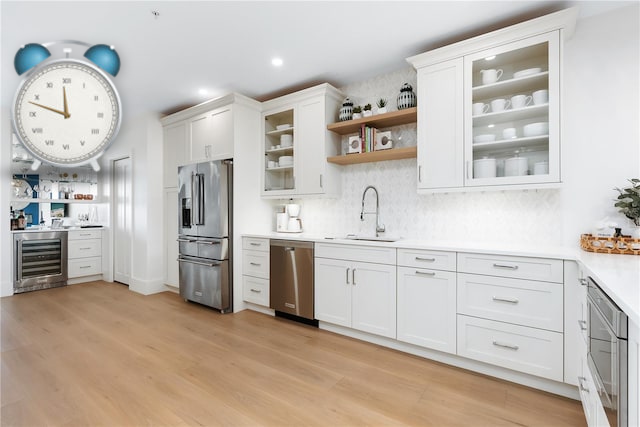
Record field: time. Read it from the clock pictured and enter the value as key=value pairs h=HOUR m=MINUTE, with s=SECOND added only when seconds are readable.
h=11 m=48
